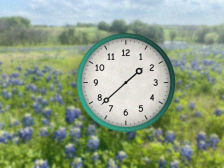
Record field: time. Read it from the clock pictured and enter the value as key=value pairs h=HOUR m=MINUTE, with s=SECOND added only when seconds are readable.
h=1 m=38
